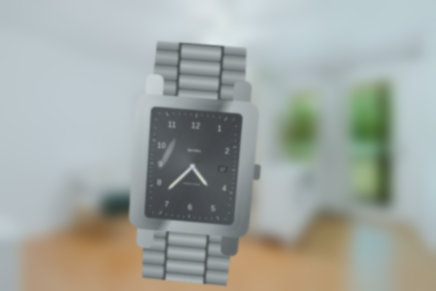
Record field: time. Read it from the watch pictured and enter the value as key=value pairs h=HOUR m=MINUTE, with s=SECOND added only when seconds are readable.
h=4 m=37
